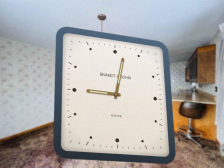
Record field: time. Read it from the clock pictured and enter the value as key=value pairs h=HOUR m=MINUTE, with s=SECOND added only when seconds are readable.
h=9 m=2
